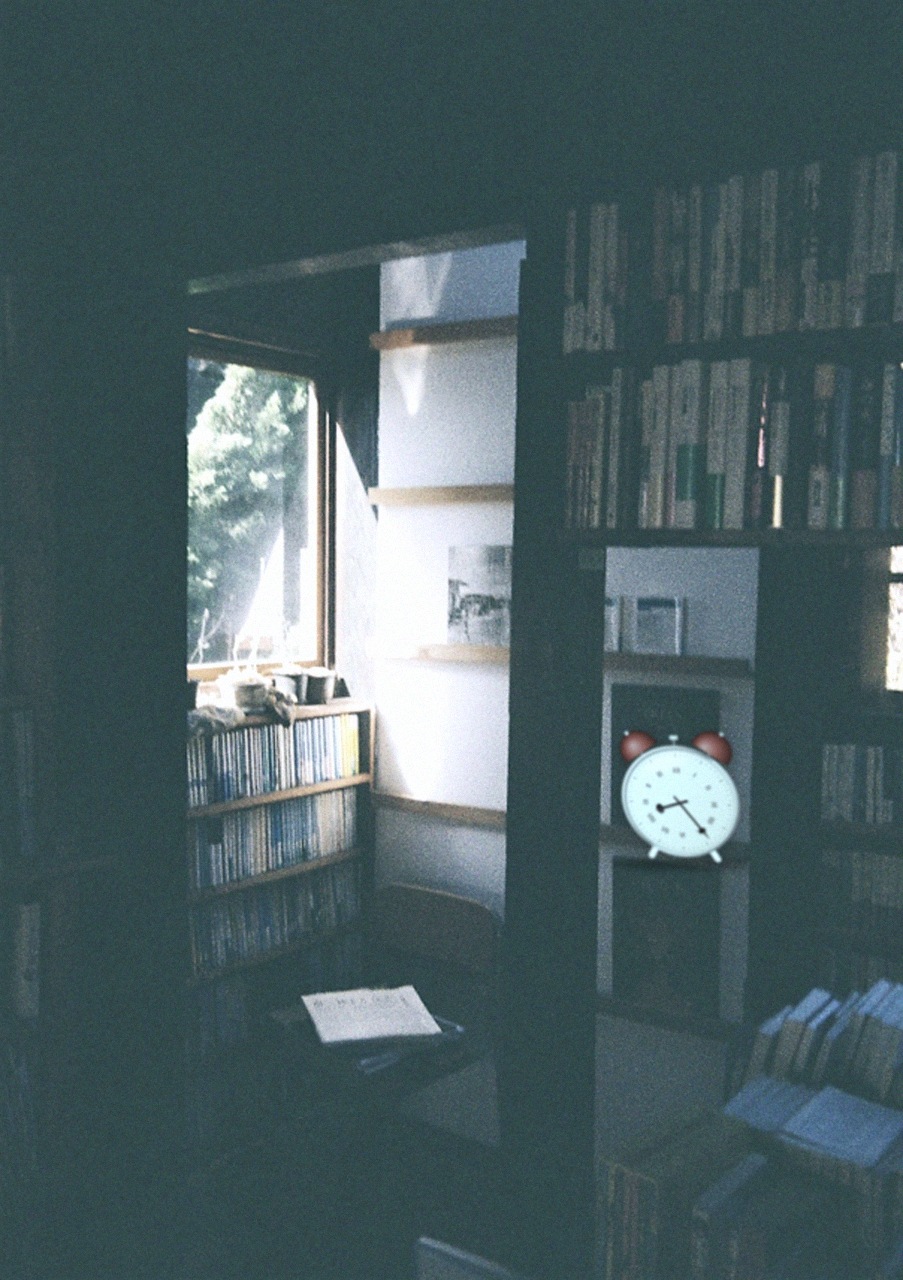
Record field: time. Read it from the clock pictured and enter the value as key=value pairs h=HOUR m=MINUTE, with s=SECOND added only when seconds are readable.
h=8 m=24
